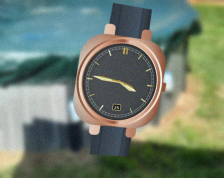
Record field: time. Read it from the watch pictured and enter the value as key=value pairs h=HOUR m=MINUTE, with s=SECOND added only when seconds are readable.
h=3 m=46
